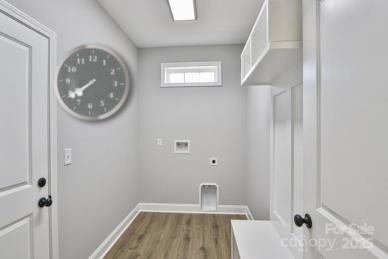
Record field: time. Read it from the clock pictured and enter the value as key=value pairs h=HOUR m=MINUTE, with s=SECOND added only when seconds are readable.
h=7 m=39
